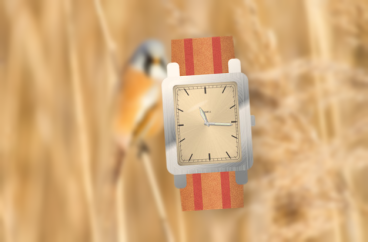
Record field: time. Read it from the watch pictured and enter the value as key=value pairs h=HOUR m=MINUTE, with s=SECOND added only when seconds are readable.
h=11 m=16
